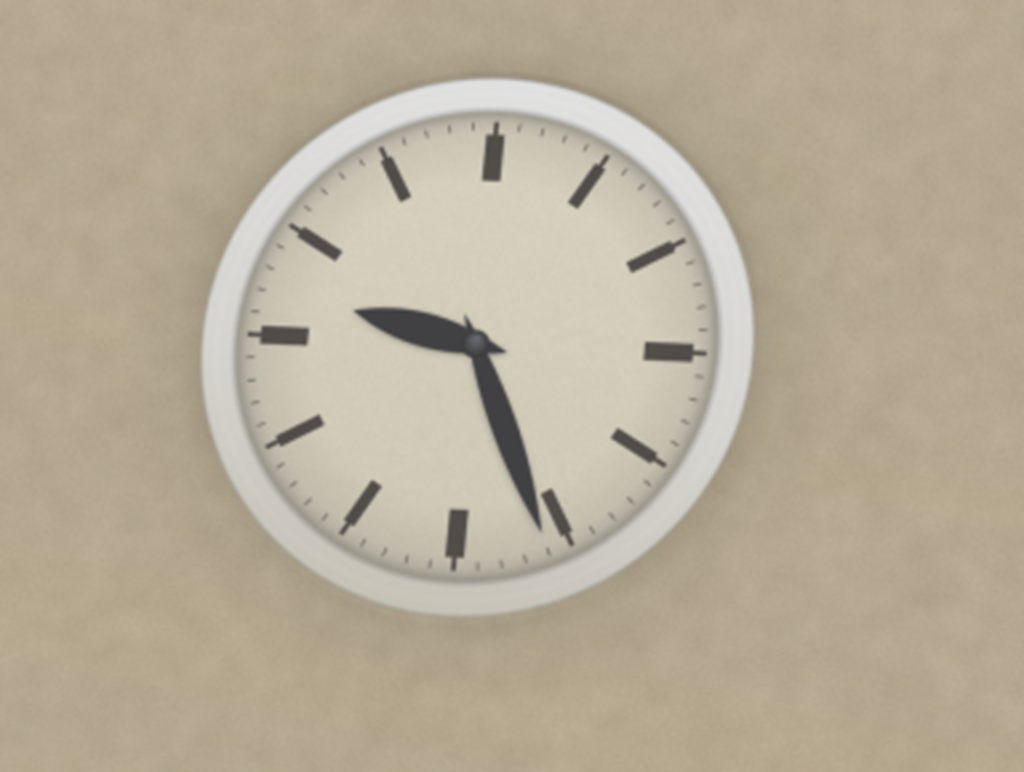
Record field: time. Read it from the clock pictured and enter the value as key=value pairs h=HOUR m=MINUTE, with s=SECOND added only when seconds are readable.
h=9 m=26
